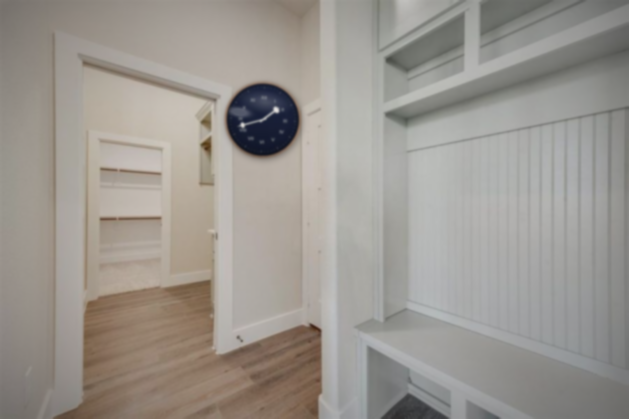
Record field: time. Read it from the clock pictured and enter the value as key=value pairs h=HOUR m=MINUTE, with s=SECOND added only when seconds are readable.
h=1 m=42
